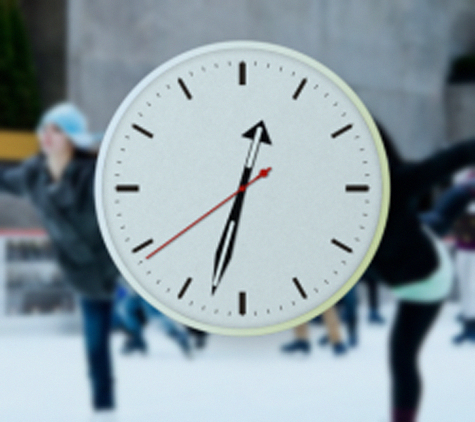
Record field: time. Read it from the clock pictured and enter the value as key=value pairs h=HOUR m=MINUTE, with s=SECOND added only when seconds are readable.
h=12 m=32 s=39
